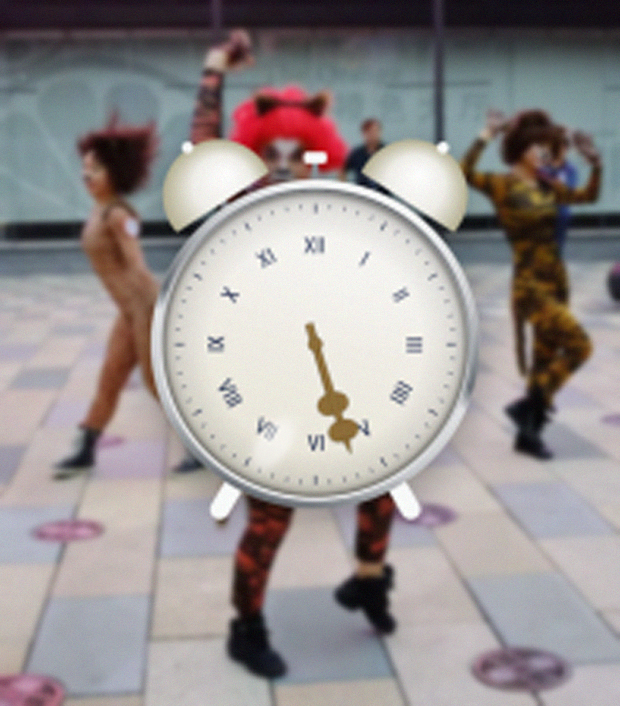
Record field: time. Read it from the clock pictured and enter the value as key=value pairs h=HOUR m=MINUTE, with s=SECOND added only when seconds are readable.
h=5 m=27
